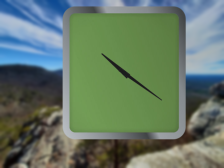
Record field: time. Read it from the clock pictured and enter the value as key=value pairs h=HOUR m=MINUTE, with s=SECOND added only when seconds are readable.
h=10 m=21
